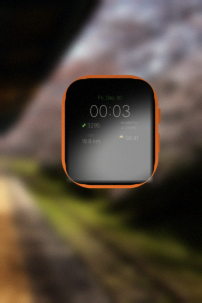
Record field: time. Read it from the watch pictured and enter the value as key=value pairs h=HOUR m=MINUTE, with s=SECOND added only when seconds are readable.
h=0 m=3
